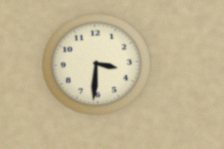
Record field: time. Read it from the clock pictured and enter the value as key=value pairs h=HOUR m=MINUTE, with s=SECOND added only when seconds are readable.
h=3 m=31
